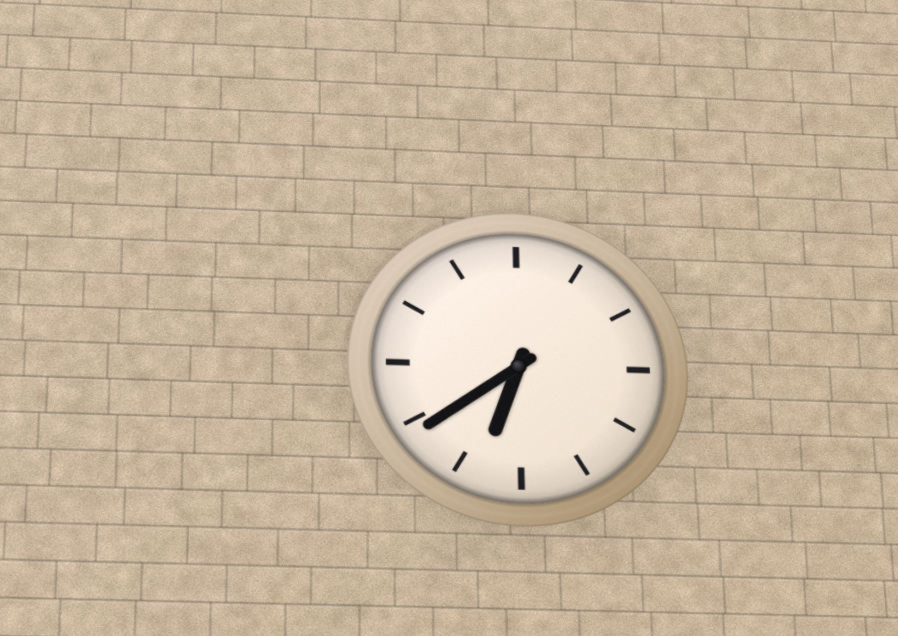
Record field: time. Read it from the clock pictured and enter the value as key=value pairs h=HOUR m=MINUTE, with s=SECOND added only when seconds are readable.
h=6 m=39
